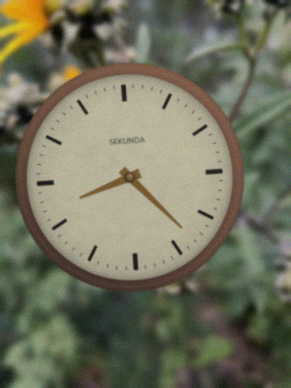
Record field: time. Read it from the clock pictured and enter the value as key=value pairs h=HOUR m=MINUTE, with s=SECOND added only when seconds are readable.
h=8 m=23
